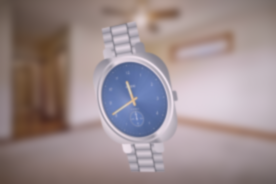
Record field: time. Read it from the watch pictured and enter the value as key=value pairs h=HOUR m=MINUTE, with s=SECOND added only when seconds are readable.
h=11 m=41
